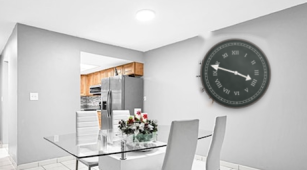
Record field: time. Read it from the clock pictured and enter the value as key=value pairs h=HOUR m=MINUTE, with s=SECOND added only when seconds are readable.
h=3 m=48
